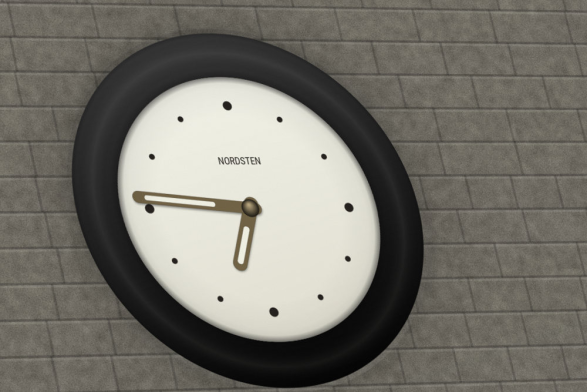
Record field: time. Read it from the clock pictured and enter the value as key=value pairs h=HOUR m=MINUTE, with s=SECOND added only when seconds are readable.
h=6 m=46
